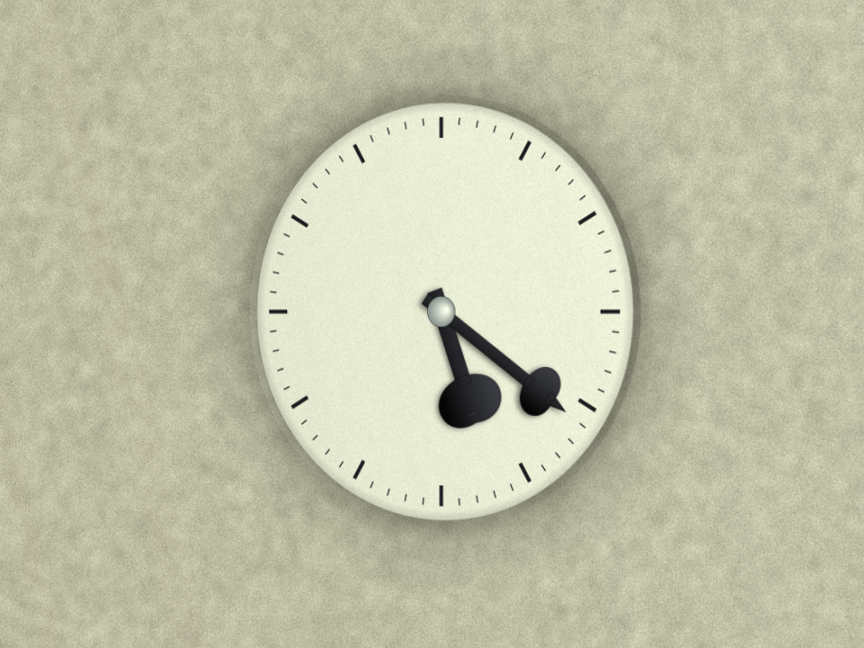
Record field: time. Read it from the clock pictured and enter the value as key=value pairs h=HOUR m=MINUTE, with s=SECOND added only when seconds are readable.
h=5 m=21
